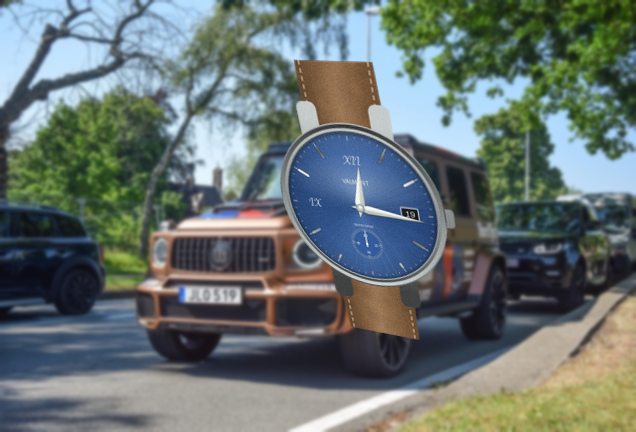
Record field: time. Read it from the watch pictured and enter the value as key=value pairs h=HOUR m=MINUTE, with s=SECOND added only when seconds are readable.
h=12 m=16
